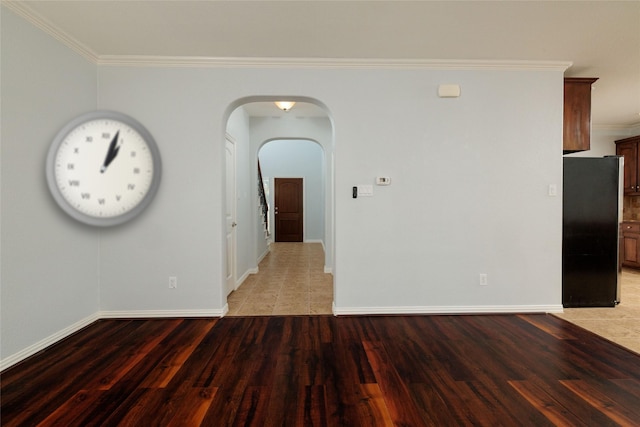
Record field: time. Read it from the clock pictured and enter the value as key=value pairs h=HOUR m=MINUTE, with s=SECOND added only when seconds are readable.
h=1 m=3
